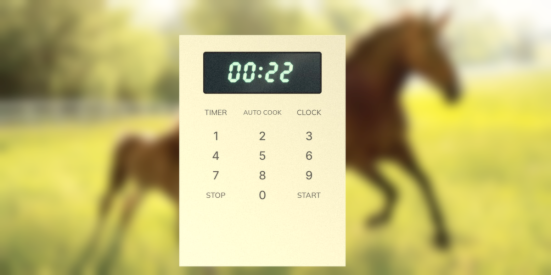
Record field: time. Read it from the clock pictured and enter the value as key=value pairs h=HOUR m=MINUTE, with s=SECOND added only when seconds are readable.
h=0 m=22
